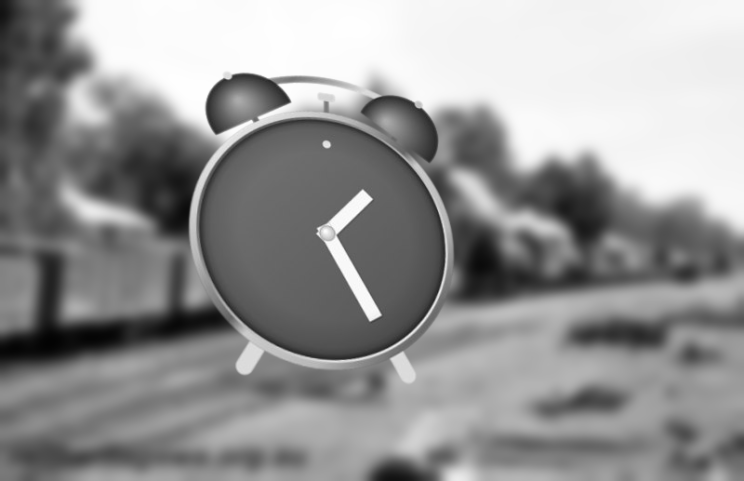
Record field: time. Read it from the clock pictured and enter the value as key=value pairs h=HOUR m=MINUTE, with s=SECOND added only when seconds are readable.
h=1 m=25
